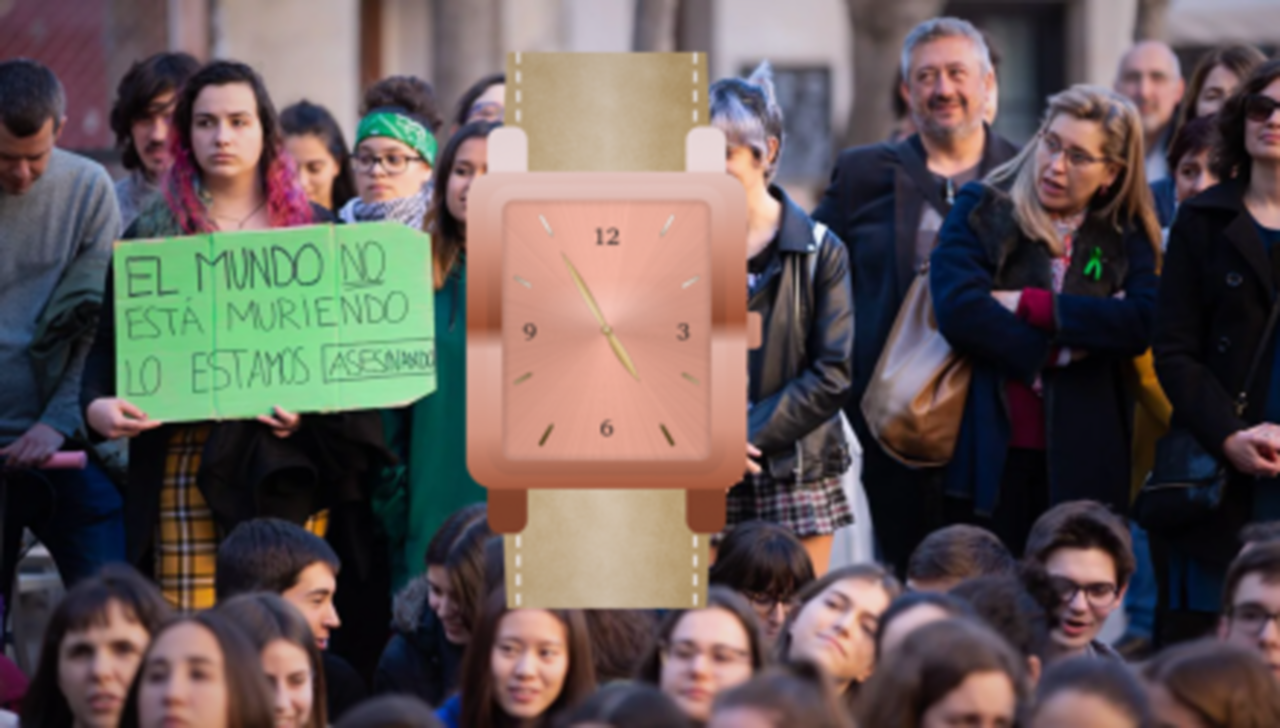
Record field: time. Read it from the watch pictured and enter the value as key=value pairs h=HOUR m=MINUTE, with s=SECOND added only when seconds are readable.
h=4 m=55
